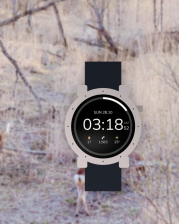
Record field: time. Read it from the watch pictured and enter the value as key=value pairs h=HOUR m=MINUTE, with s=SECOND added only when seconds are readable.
h=3 m=18
